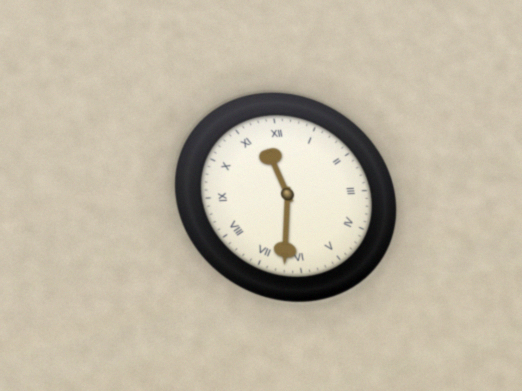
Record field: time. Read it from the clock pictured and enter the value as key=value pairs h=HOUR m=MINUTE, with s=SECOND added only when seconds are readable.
h=11 m=32
